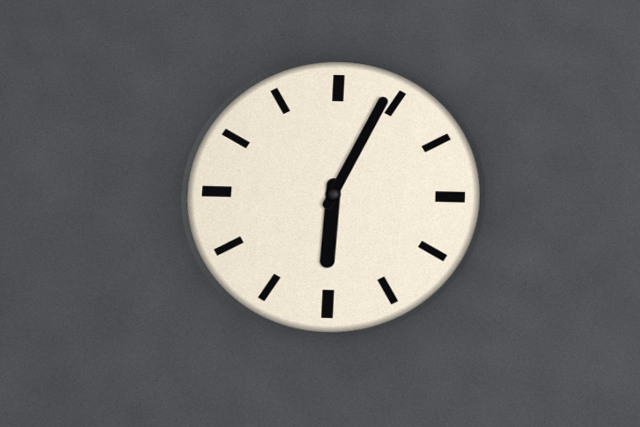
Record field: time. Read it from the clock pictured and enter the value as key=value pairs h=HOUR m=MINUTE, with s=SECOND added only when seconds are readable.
h=6 m=4
